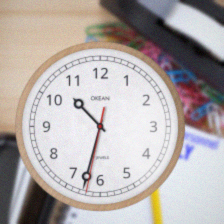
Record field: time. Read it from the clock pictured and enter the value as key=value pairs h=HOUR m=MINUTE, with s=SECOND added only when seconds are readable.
h=10 m=32 s=32
